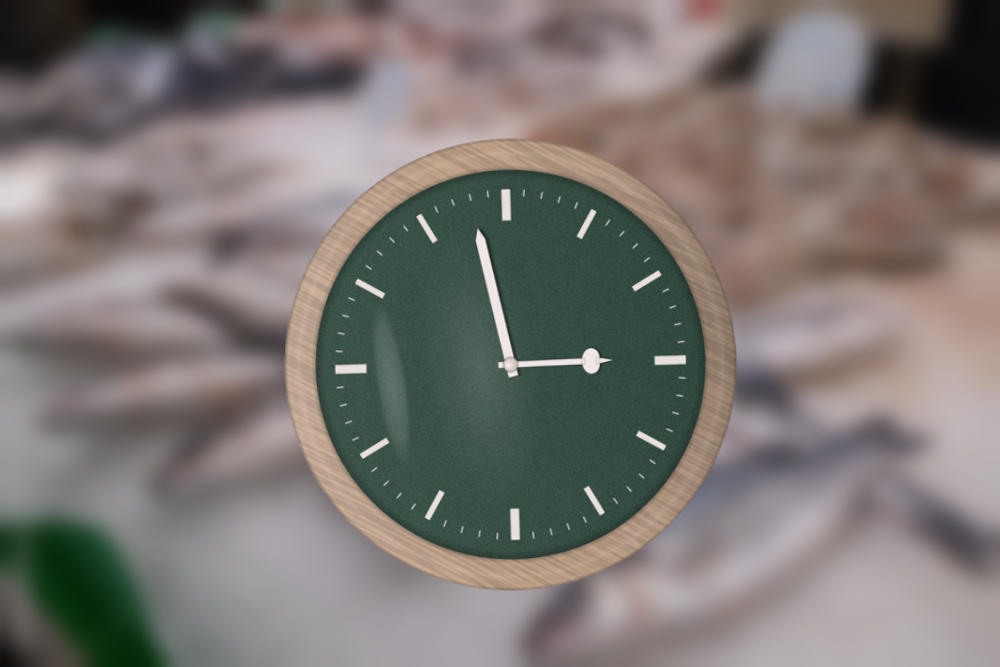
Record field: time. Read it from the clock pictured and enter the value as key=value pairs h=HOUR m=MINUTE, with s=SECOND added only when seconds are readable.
h=2 m=58
